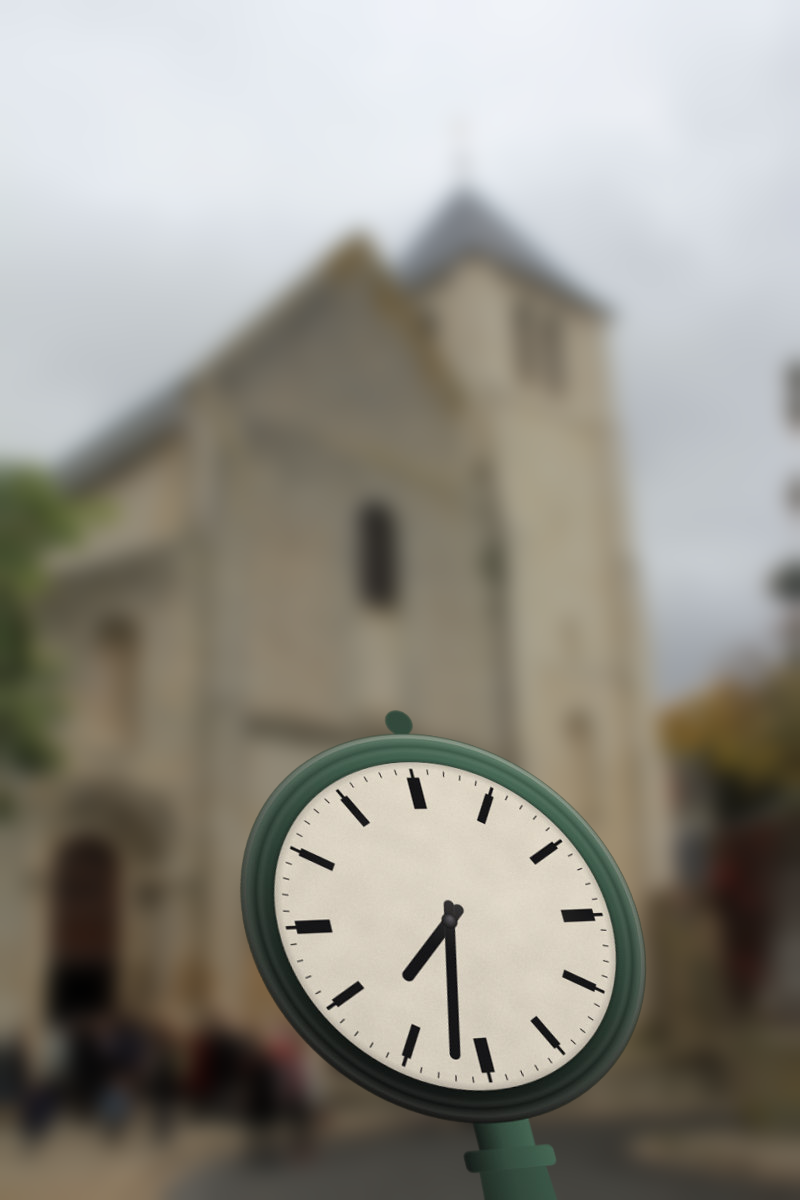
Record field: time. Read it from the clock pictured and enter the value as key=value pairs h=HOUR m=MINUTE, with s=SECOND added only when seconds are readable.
h=7 m=32
